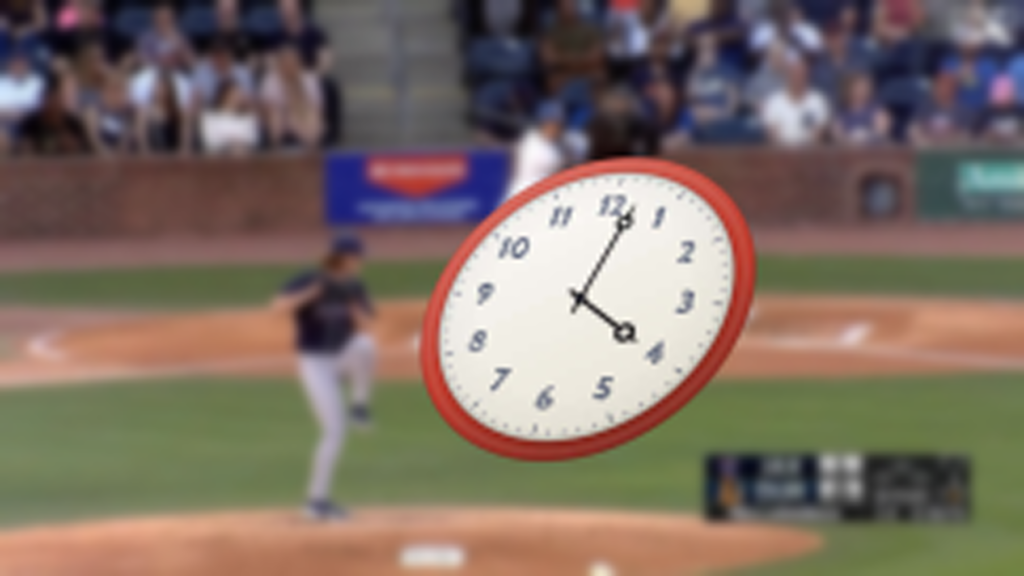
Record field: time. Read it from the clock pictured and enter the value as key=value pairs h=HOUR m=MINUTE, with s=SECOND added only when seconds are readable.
h=4 m=2
